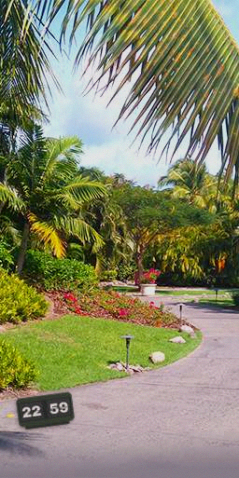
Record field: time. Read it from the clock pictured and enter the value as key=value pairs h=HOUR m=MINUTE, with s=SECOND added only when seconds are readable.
h=22 m=59
